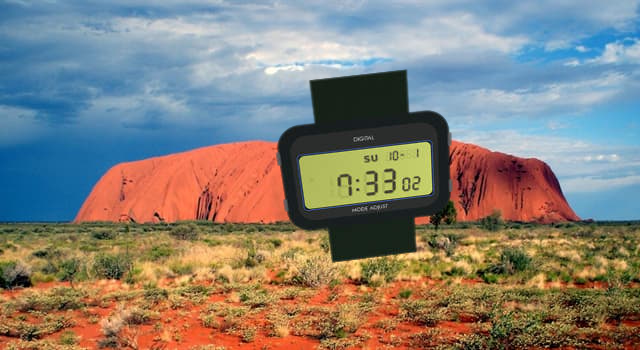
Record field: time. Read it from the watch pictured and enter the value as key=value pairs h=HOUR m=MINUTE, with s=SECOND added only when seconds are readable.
h=7 m=33 s=2
